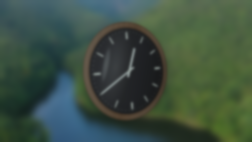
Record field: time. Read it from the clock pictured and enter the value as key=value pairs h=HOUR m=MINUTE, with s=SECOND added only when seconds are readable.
h=12 m=40
